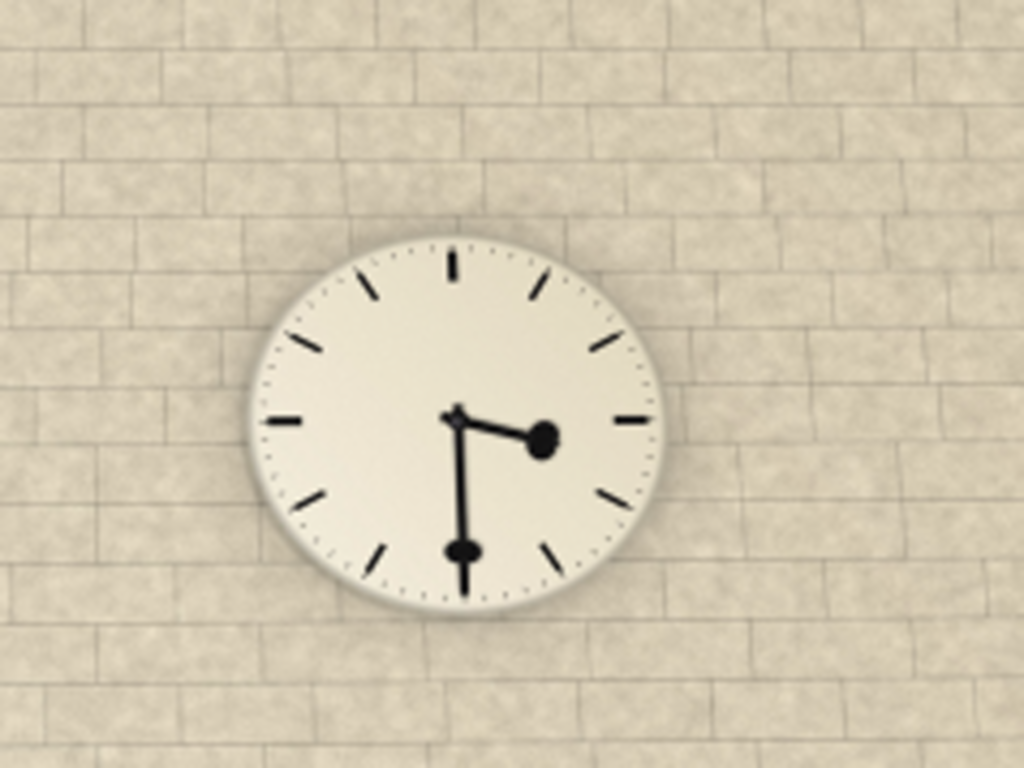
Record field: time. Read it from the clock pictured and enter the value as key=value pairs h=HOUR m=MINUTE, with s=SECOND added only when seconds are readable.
h=3 m=30
